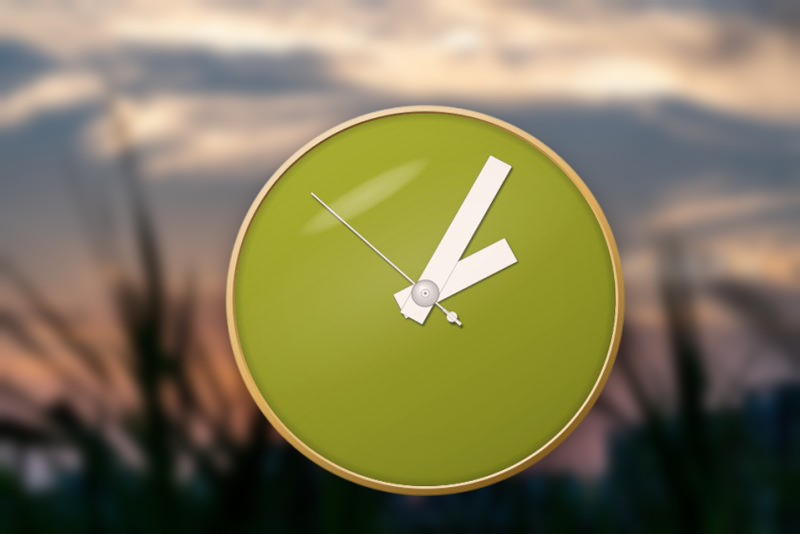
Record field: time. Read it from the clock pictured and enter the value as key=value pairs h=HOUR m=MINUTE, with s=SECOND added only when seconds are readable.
h=2 m=4 s=52
